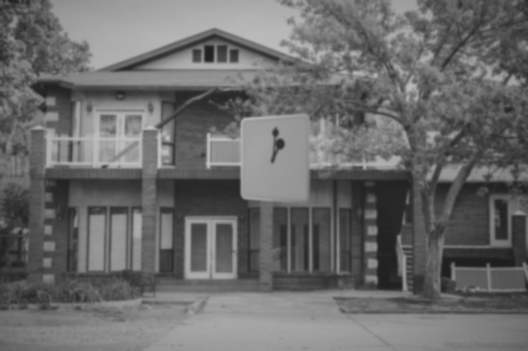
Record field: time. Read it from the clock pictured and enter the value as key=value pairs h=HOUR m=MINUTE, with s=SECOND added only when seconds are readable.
h=1 m=1
